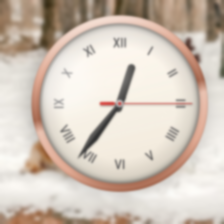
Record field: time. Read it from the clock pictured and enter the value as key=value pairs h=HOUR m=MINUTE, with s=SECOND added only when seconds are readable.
h=12 m=36 s=15
